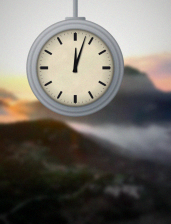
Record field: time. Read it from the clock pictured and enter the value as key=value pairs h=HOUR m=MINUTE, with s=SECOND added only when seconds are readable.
h=12 m=3
